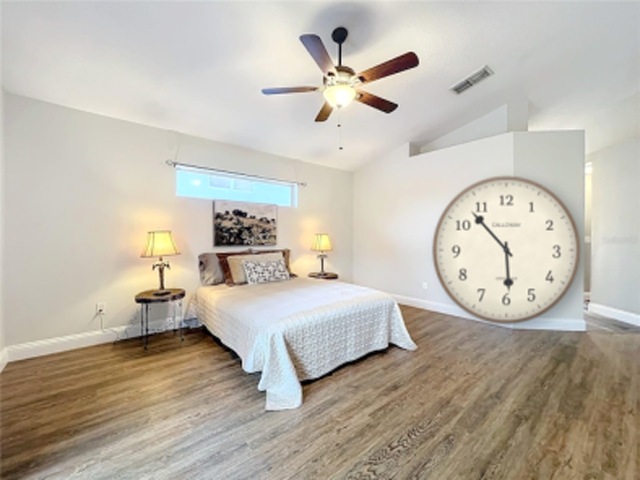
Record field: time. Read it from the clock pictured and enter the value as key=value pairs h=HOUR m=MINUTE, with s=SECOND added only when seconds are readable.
h=5 m=53
